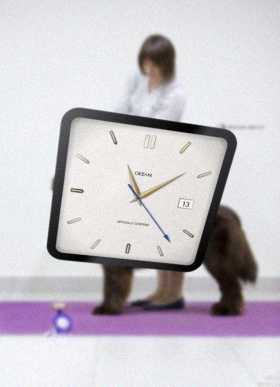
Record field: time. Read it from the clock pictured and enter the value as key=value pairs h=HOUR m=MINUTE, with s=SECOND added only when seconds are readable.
h=11 m=8 s=23
